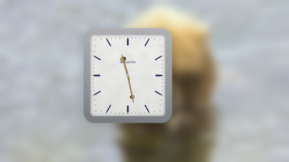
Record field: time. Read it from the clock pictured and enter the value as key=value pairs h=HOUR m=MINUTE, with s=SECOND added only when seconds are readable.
h=11 m=28
